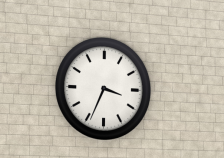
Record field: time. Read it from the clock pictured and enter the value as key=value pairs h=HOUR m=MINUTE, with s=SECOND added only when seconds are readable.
h=3 m=34
